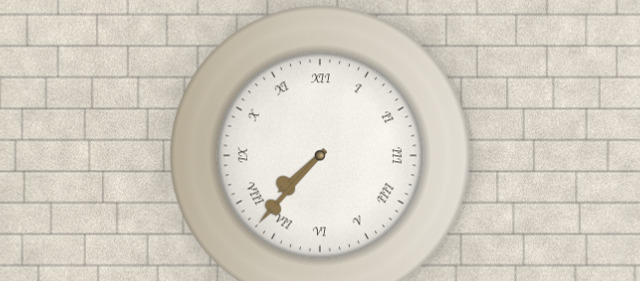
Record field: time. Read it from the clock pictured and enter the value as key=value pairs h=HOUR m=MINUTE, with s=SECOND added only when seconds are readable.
h=7 m=37
